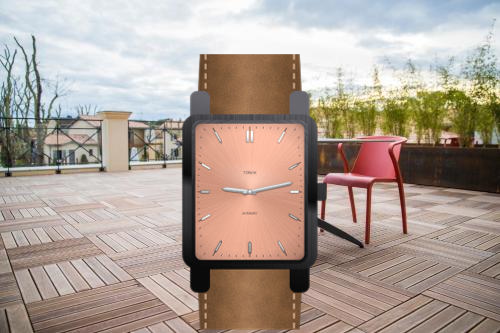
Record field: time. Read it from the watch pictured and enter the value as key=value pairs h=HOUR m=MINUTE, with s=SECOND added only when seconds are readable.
h=9 m=13
